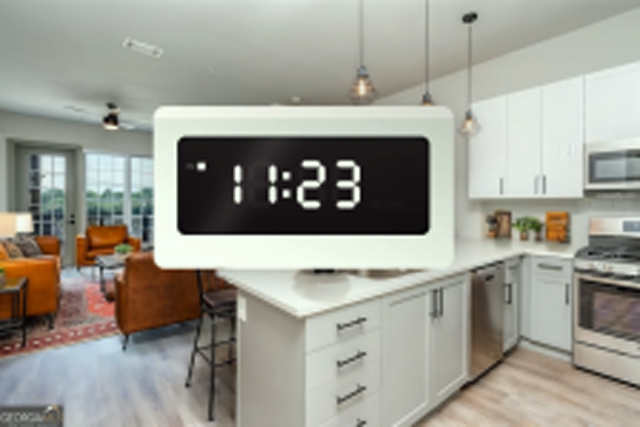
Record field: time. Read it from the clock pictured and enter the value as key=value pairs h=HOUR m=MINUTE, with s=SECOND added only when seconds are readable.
h=11 m=23
